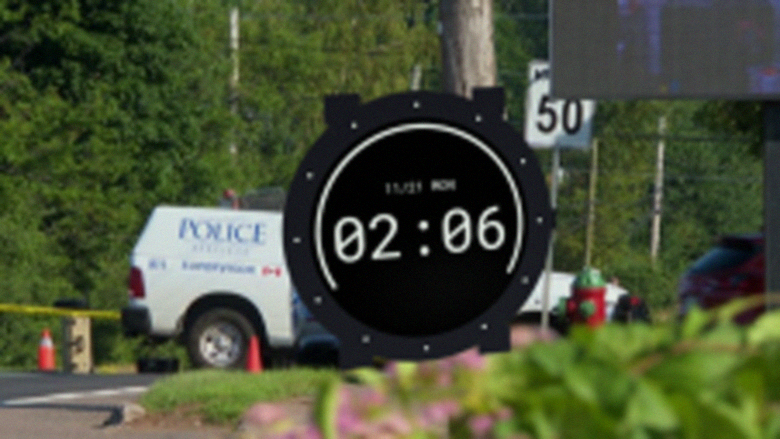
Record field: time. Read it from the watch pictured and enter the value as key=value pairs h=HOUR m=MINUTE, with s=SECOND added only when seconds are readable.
h=2 m=6
